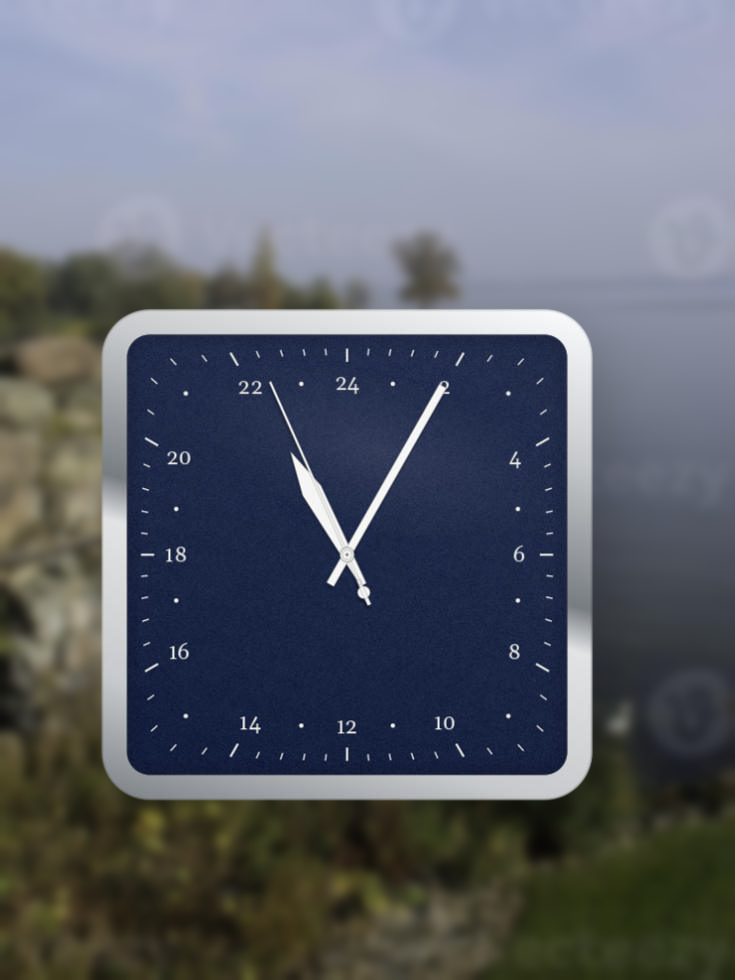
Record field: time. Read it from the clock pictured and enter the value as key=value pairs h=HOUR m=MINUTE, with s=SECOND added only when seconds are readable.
h=22 m=4 s=56
